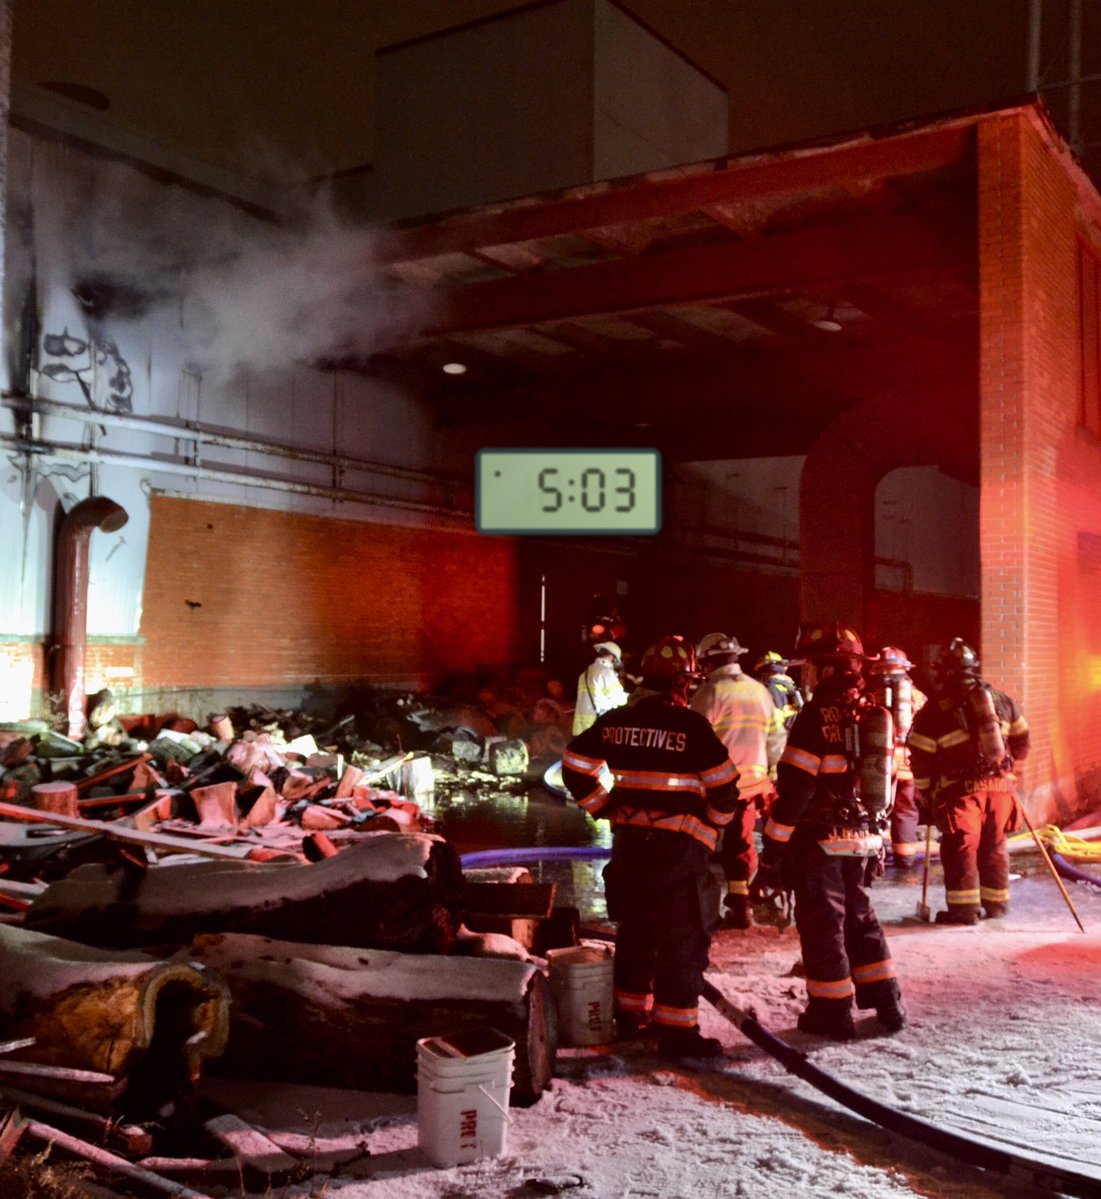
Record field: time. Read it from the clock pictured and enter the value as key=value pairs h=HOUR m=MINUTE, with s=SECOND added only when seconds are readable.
h=5 m=3
